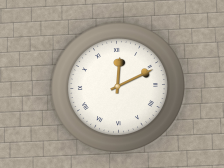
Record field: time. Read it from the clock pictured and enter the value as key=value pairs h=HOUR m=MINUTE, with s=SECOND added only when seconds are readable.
h=12 m=11
